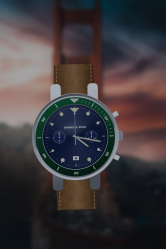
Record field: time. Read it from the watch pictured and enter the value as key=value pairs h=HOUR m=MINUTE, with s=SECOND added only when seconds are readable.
h=4 m=17
